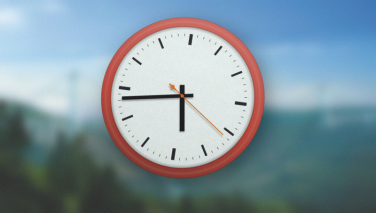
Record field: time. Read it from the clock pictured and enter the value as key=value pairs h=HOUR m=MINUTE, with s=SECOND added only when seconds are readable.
h=5 m=43 s=21
